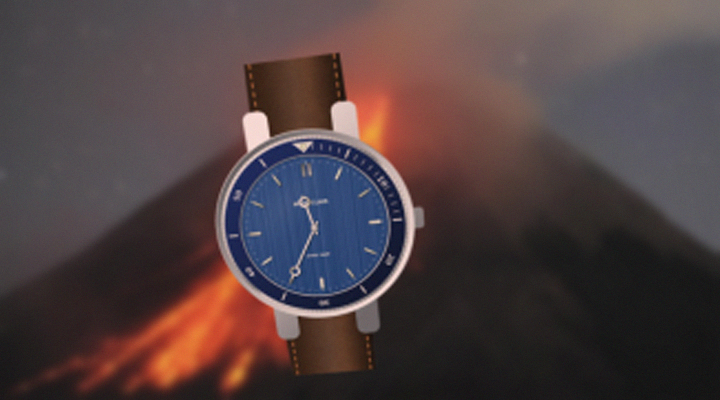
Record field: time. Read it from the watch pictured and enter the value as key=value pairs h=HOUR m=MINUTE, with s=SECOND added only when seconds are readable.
h=11 m=35
